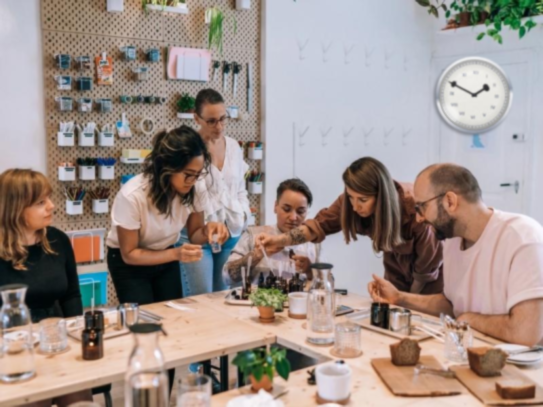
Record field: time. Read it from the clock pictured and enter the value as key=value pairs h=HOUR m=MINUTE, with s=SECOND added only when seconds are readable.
h=1 m=49
